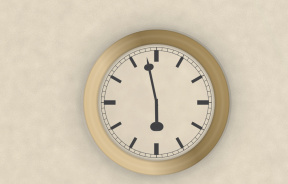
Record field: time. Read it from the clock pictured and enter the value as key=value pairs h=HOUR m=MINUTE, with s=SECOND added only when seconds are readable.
h=5 m=58
